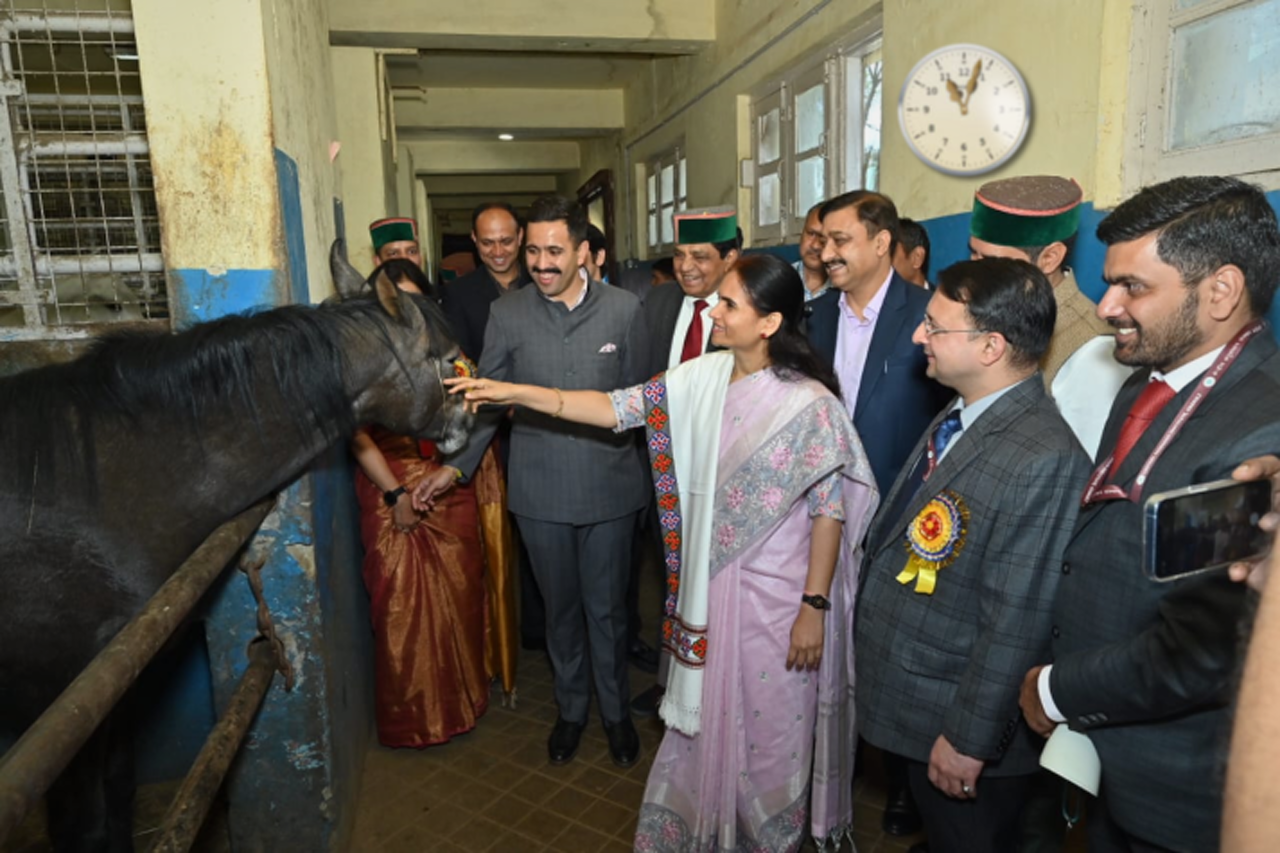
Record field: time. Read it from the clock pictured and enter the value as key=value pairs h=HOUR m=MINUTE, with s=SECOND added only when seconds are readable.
h=11 m=3
